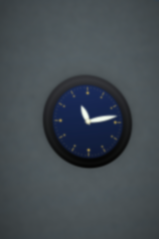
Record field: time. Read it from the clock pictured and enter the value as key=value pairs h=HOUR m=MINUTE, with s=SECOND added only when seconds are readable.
h=11 m=13
